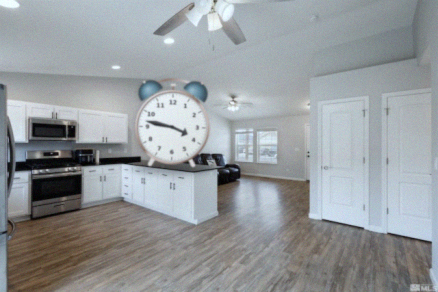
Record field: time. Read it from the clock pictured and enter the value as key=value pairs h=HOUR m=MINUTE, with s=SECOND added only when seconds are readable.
h=3 m=47
